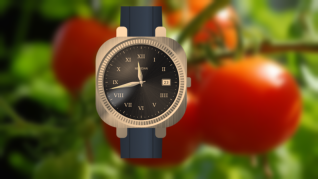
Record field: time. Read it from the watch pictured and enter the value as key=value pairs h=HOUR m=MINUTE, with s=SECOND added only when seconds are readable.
h=11 m=43
